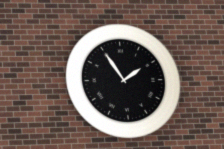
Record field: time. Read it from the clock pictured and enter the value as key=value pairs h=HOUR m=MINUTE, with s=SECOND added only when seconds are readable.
h=1 m=55
